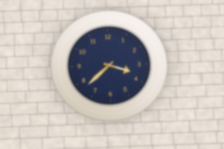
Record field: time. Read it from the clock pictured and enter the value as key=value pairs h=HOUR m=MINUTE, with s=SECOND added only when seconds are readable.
h=3 m=38
